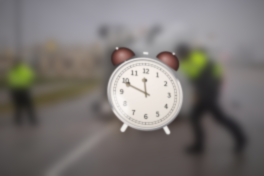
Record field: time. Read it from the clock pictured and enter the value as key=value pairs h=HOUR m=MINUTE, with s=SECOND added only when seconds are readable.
h=11 m=49
